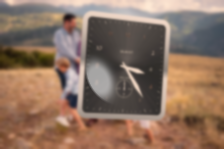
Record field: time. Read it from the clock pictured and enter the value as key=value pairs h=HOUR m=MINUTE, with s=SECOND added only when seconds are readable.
h=3 m=24
